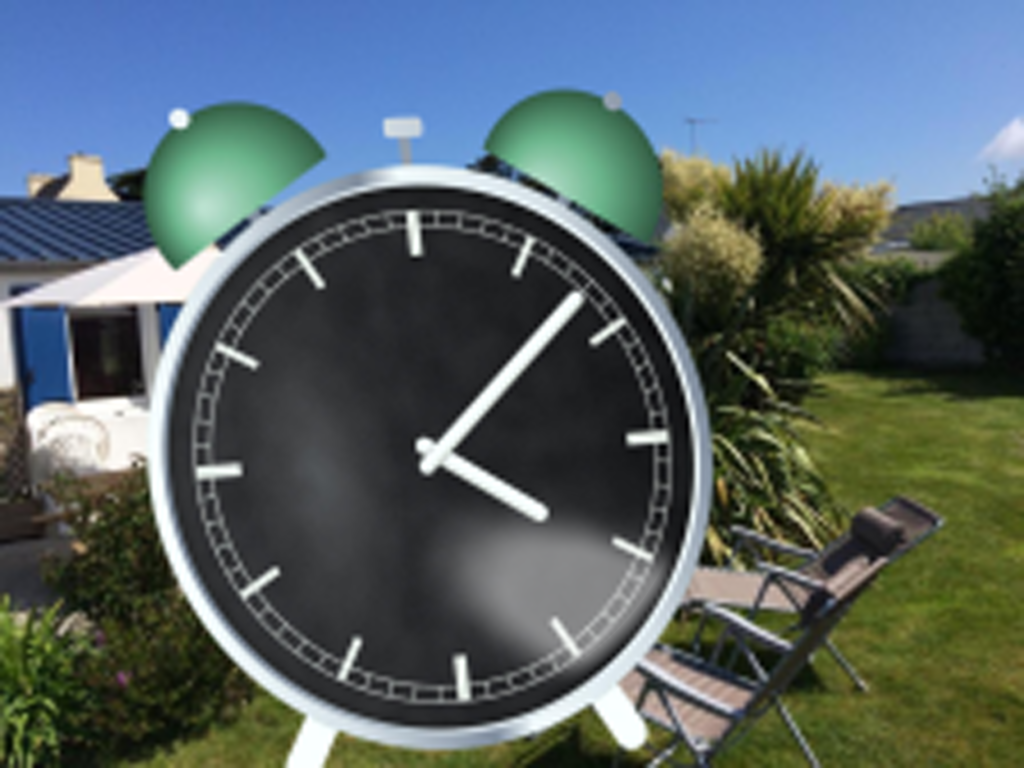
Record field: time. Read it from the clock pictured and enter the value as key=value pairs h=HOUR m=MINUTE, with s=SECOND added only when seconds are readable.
h=4 m=8
